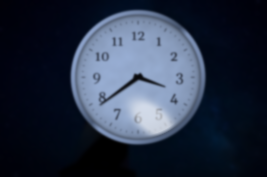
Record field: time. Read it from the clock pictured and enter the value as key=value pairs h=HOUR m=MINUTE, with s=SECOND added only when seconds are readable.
h=3 m=39
